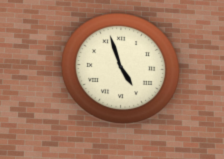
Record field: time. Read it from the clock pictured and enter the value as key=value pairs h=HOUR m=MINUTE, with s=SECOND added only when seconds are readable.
h=4 m=57
